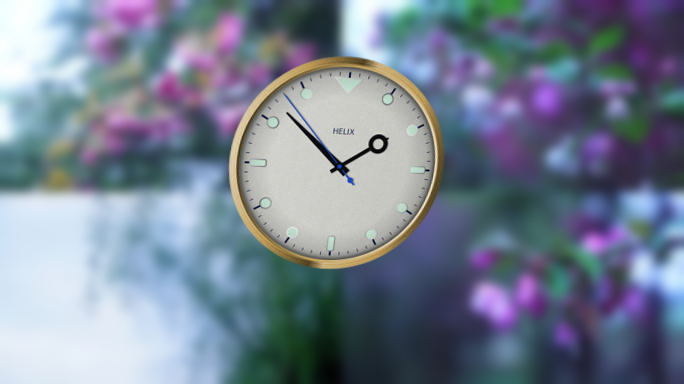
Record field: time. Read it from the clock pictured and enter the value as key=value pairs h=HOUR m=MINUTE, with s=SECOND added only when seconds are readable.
h=1 m=51 s=53
